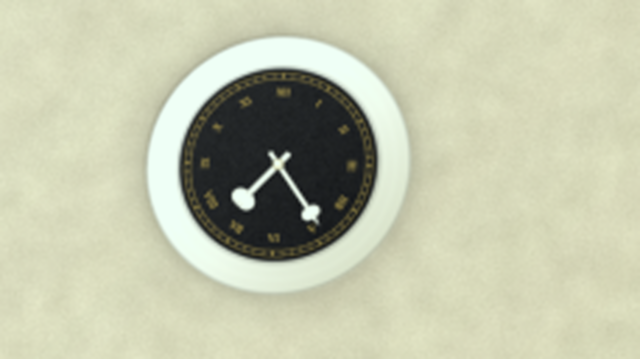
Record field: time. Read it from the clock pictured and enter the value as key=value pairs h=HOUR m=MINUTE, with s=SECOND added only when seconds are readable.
h=7 m=24
